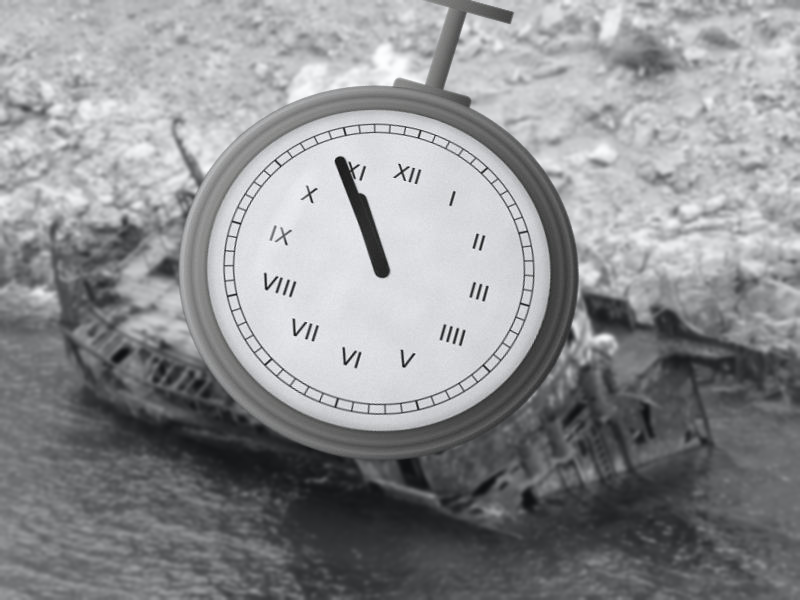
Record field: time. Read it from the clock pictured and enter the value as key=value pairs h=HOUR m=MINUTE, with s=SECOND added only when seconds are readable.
h=10 m=54
